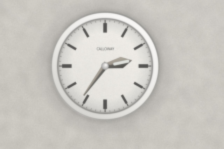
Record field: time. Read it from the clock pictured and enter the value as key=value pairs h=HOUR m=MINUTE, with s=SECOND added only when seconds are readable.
h=2 m=36
